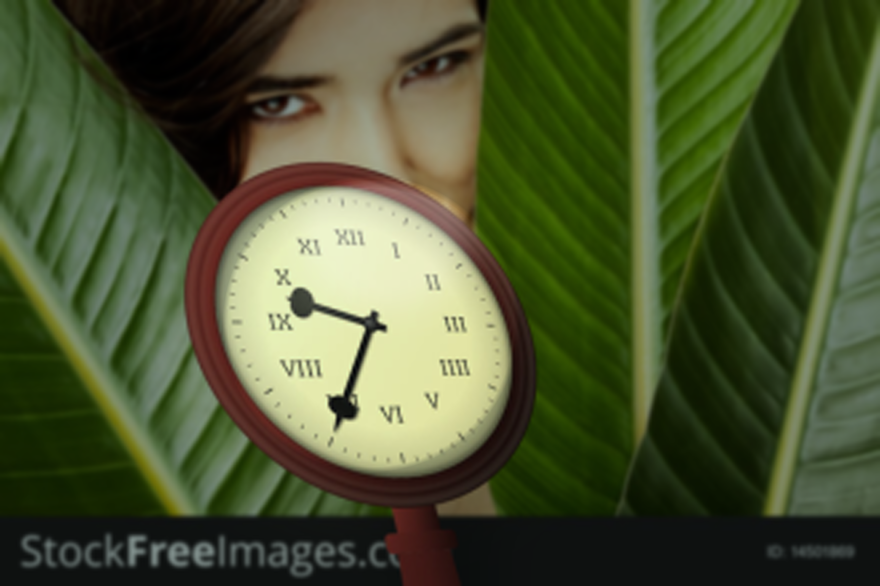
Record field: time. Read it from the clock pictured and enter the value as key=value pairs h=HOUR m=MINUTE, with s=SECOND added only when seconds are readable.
h=9 m=35
